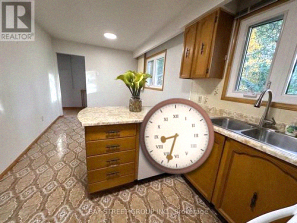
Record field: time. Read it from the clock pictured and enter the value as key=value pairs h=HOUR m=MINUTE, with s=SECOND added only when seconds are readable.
h=8 m=33
